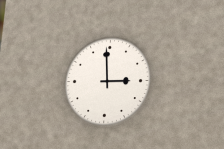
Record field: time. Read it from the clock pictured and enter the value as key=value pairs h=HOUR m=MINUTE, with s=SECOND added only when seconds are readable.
h=2 m=59
